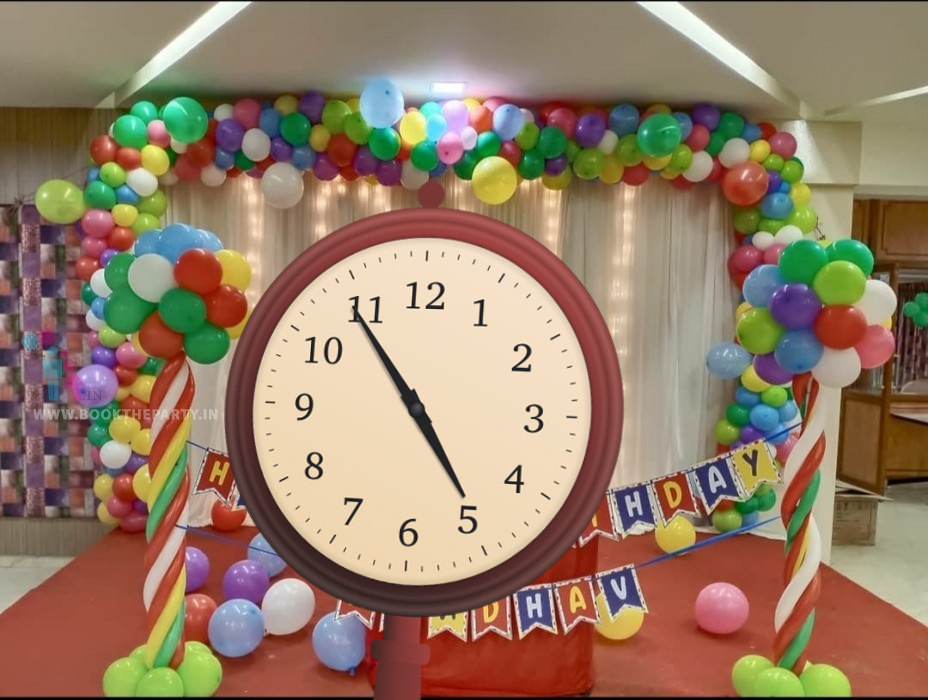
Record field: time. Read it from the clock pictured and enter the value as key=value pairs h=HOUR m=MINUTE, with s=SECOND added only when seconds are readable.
h=4 m=54
